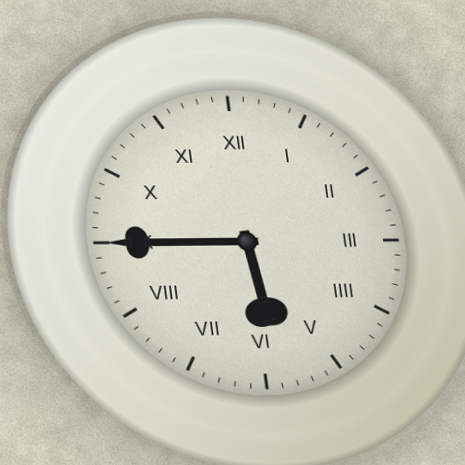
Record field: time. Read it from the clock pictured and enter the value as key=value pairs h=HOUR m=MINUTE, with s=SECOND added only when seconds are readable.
h=5 m=45
